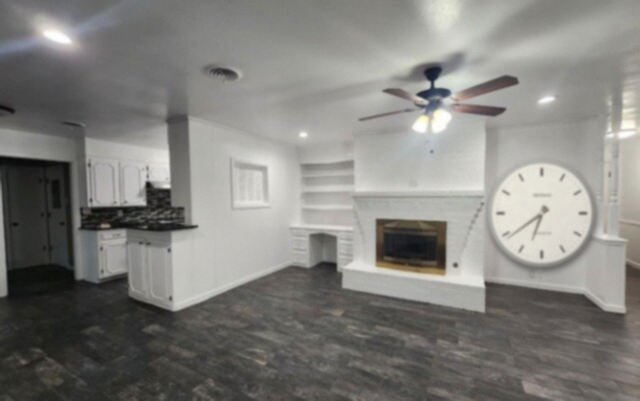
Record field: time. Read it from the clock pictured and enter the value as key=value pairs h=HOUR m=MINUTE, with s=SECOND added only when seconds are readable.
h=6 m=39
